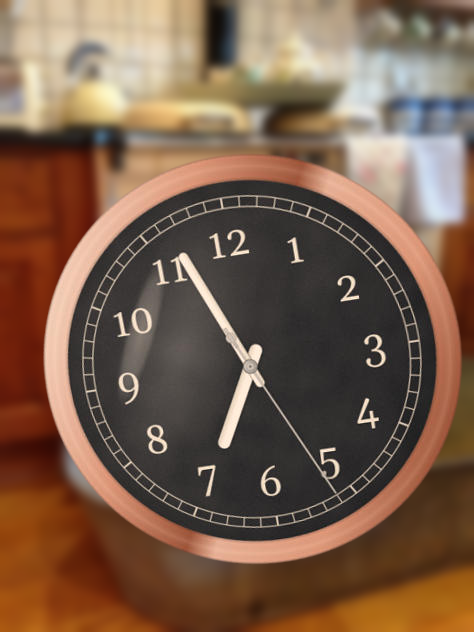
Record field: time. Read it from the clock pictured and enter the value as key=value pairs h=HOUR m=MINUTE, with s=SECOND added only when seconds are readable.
h=6 m=56 s=26
